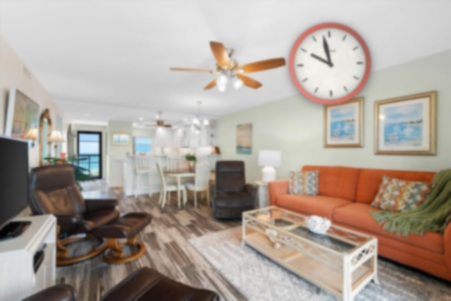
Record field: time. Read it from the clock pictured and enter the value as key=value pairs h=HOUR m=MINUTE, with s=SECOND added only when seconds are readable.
h=9 m=58
